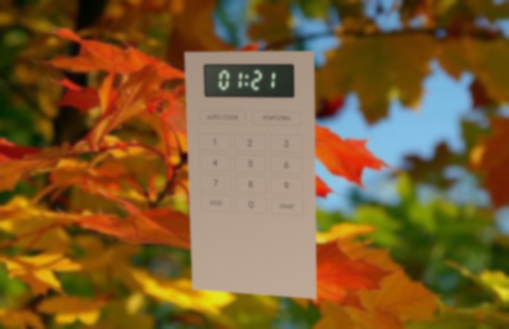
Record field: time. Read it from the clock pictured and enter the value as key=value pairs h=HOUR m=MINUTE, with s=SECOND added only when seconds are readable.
h=1 m=21
